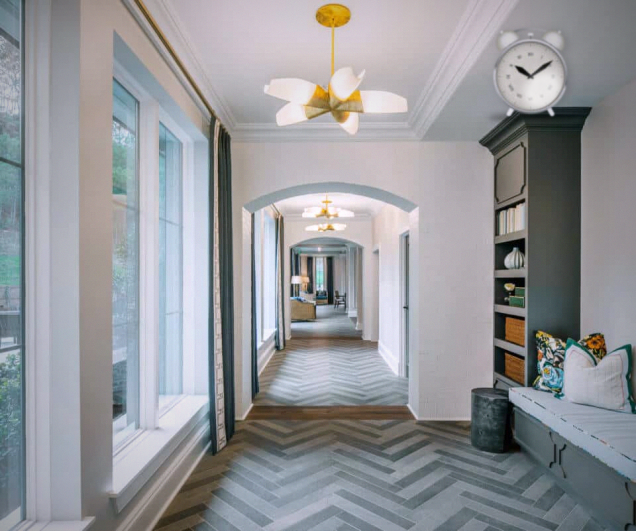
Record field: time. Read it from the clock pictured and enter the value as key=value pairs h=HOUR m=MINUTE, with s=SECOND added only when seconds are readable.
h=10 m=9
